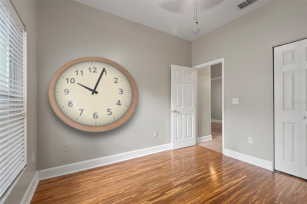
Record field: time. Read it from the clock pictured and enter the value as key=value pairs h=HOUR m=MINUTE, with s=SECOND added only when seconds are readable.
h=10 m=4
